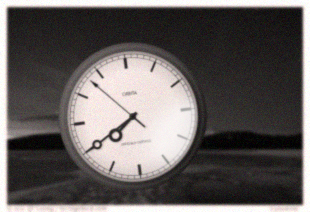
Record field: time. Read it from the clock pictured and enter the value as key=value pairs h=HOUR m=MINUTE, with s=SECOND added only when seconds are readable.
h=7 m=39 s=53
